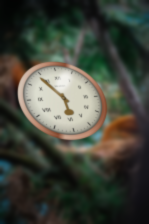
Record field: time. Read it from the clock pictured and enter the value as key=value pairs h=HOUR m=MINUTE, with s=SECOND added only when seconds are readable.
h=5 m=54
